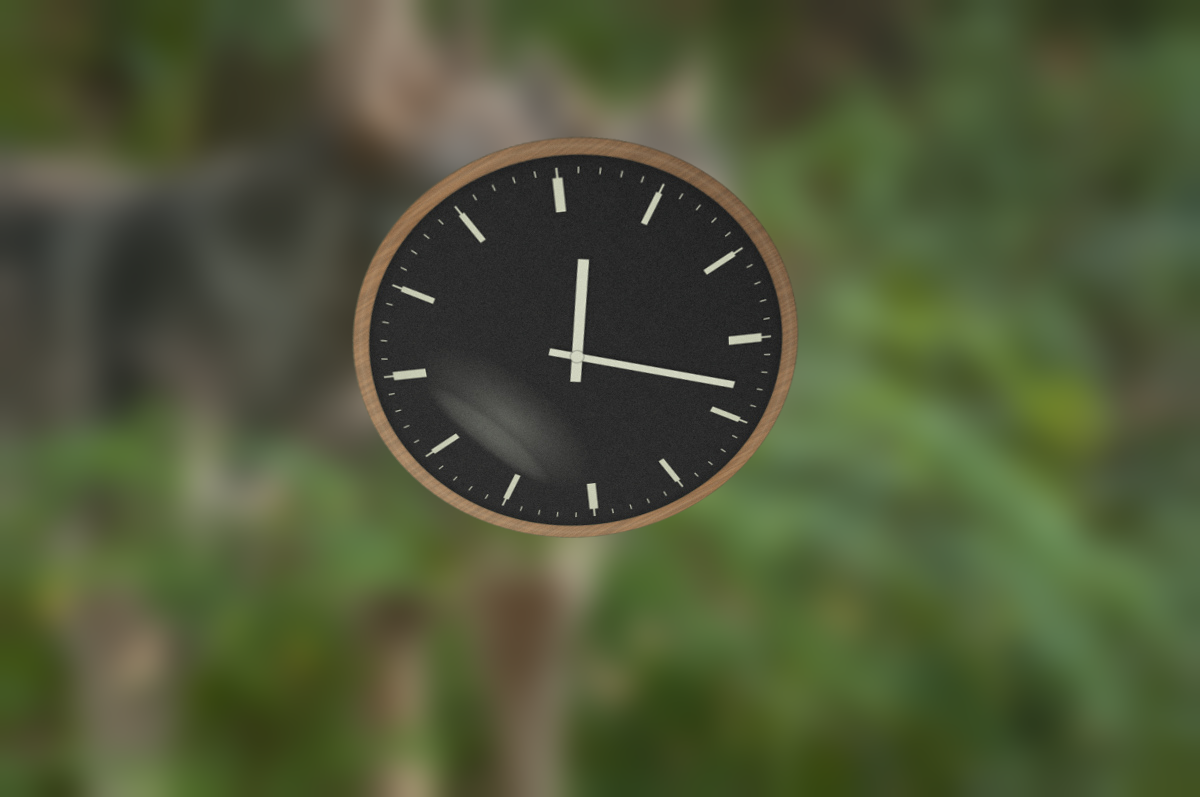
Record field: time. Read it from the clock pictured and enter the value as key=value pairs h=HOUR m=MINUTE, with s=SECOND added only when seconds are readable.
h=12 m=18
